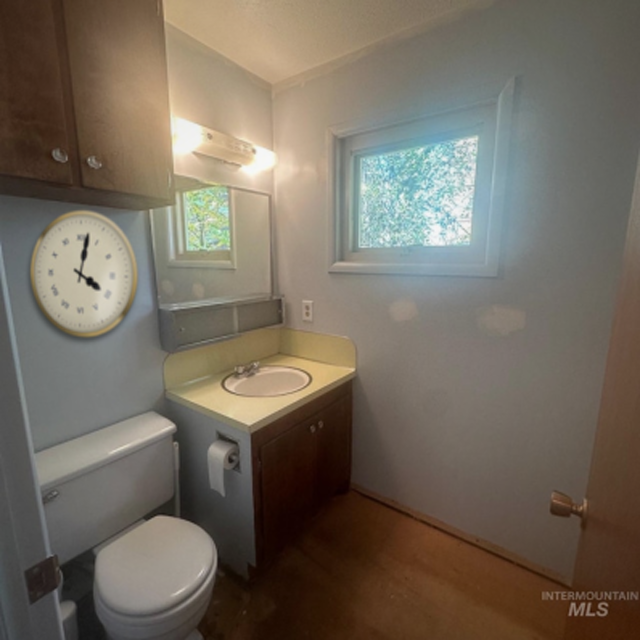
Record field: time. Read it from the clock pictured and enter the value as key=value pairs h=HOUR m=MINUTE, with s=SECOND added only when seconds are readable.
h=4 m=2
